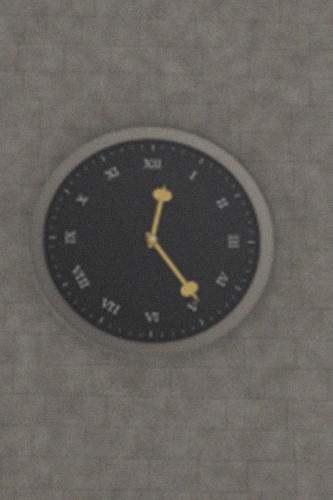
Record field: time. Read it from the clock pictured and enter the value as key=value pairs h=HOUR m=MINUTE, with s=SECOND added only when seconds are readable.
h=12 m=24
